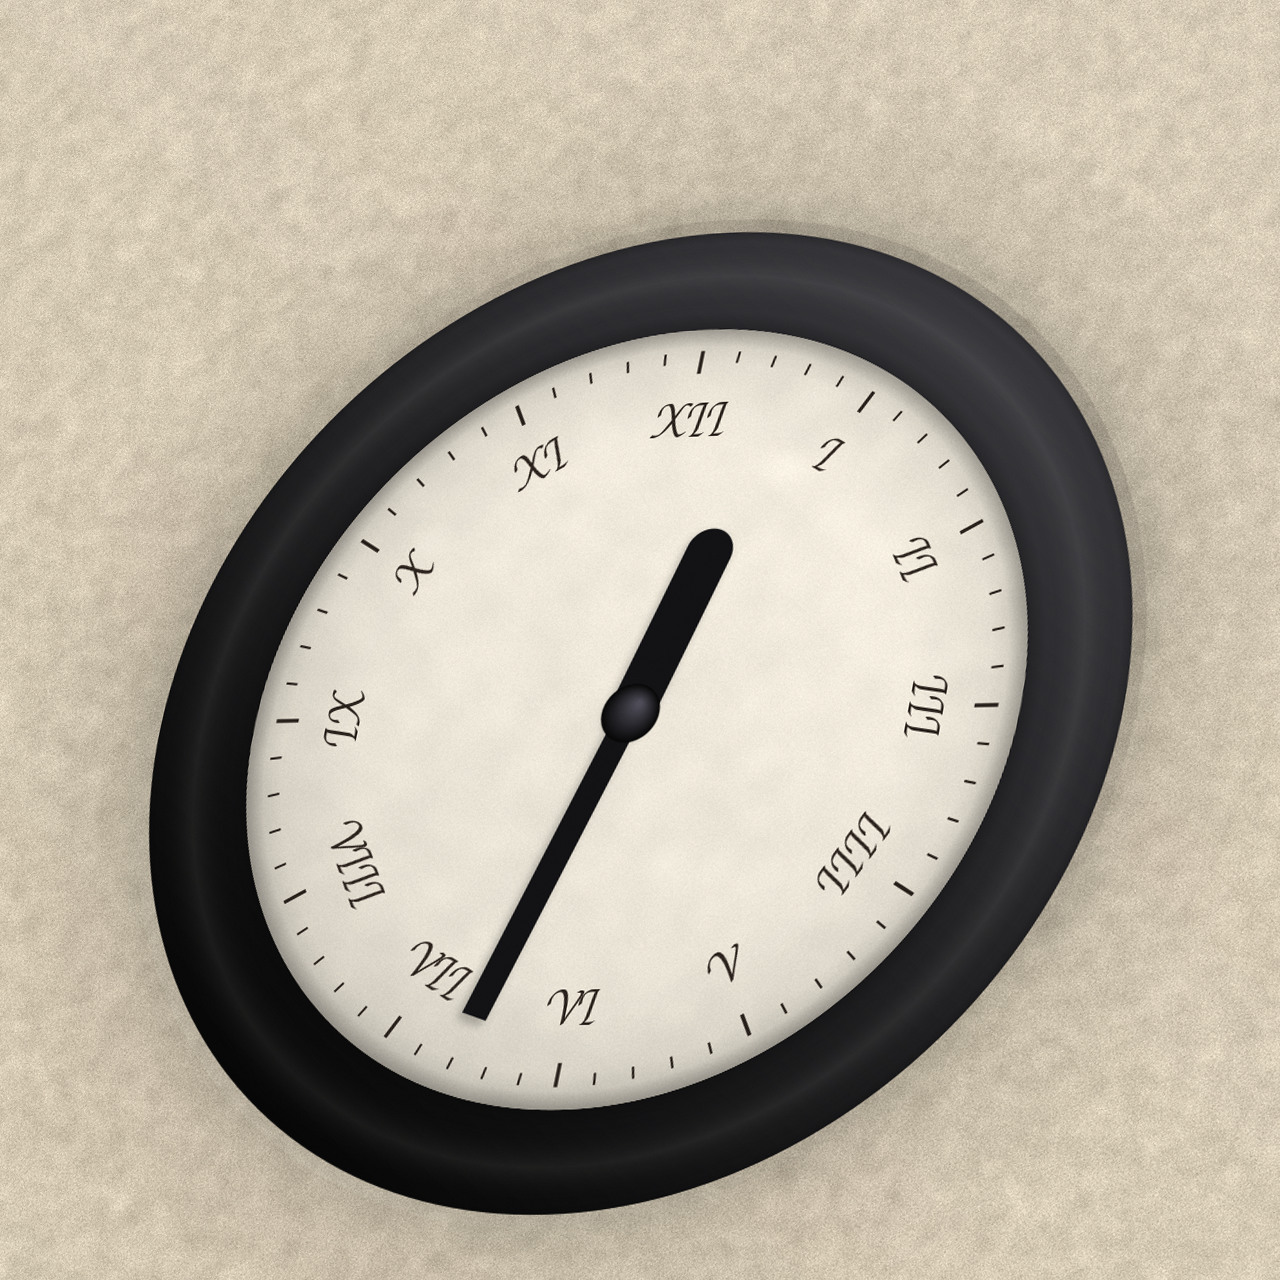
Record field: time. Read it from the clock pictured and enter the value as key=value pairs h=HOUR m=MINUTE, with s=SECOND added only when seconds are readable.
h=12 m=33
